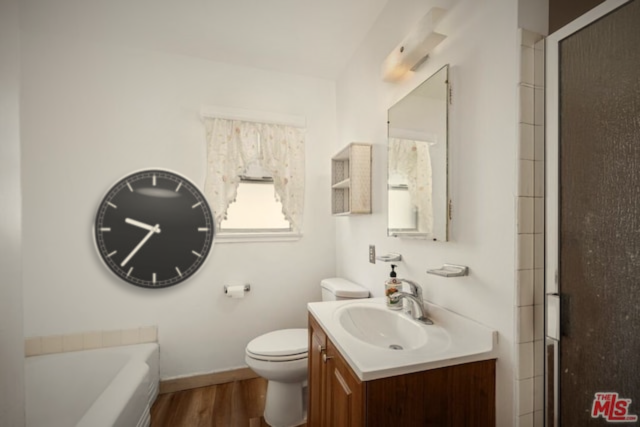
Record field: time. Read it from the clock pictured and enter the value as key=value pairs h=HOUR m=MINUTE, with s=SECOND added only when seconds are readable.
h=9 m=37
